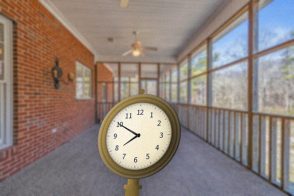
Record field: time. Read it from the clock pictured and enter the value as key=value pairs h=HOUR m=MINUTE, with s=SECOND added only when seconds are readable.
h=7 m=50
